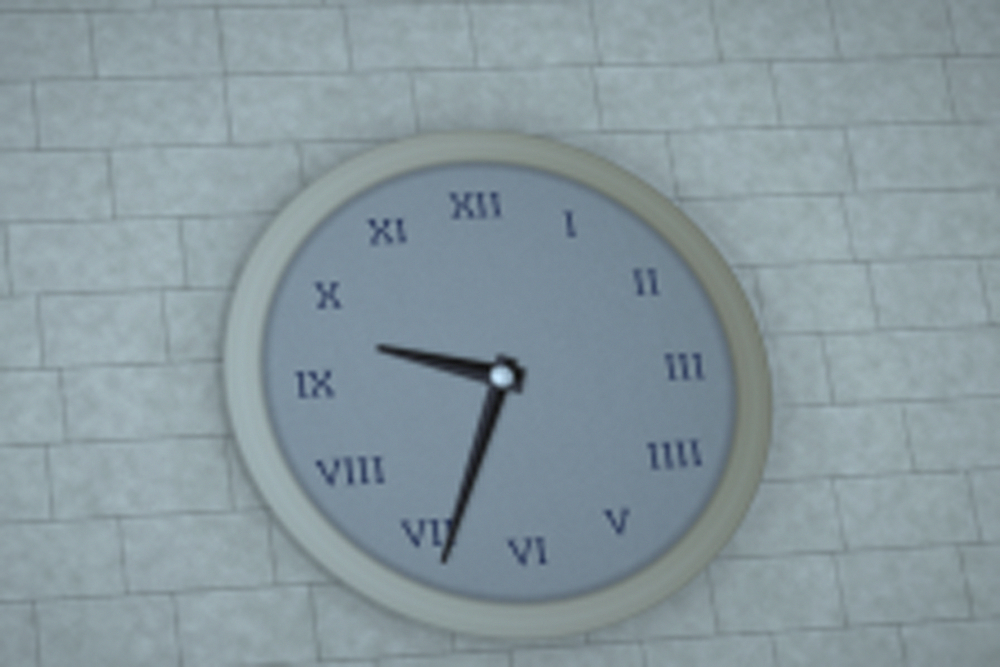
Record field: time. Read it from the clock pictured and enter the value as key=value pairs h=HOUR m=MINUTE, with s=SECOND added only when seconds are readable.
h=9 m=34
